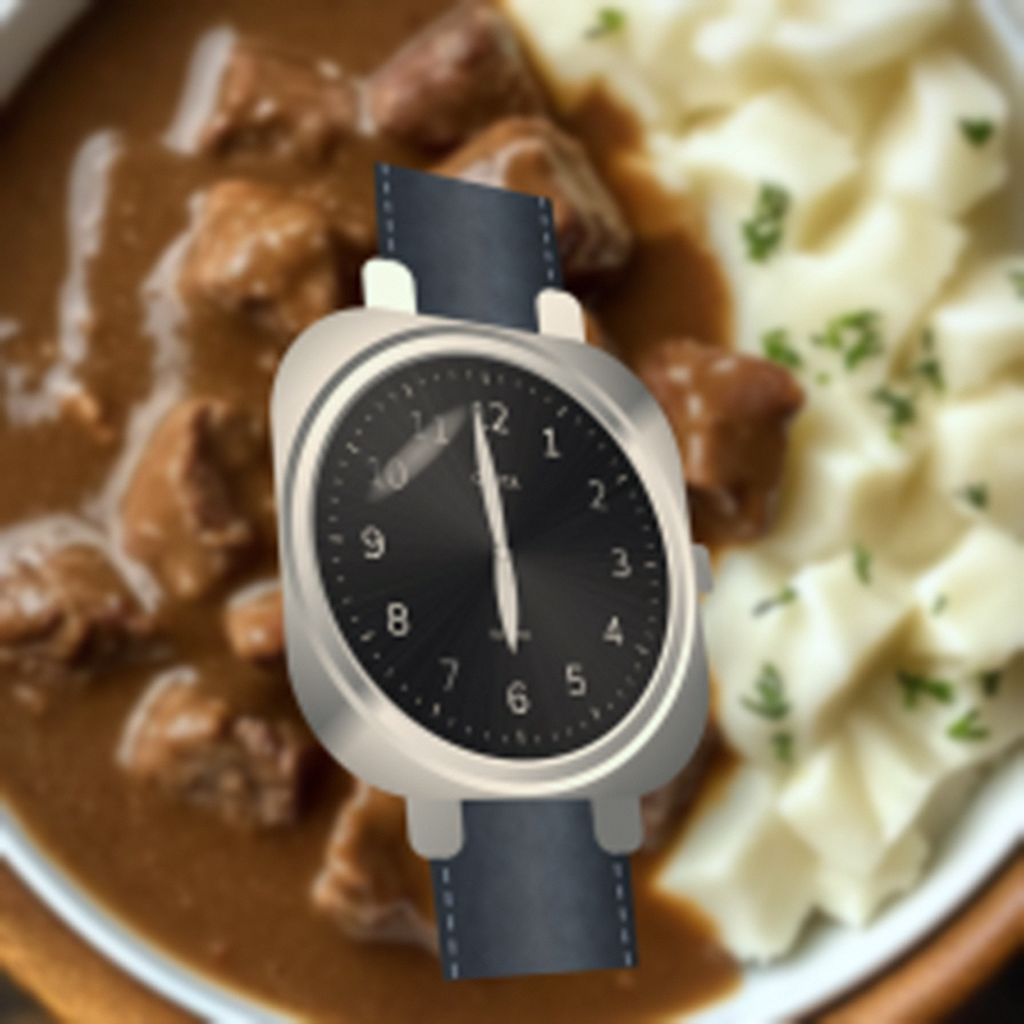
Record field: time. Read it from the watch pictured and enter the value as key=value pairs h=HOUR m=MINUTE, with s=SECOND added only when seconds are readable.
h=5 m=59
